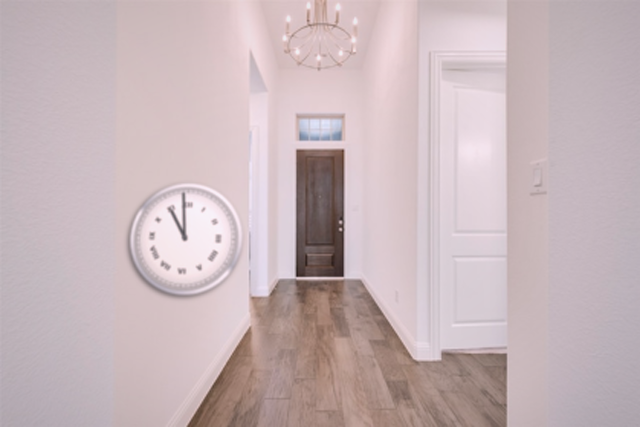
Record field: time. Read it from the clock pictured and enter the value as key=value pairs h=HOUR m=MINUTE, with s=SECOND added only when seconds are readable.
h=10 m=59
